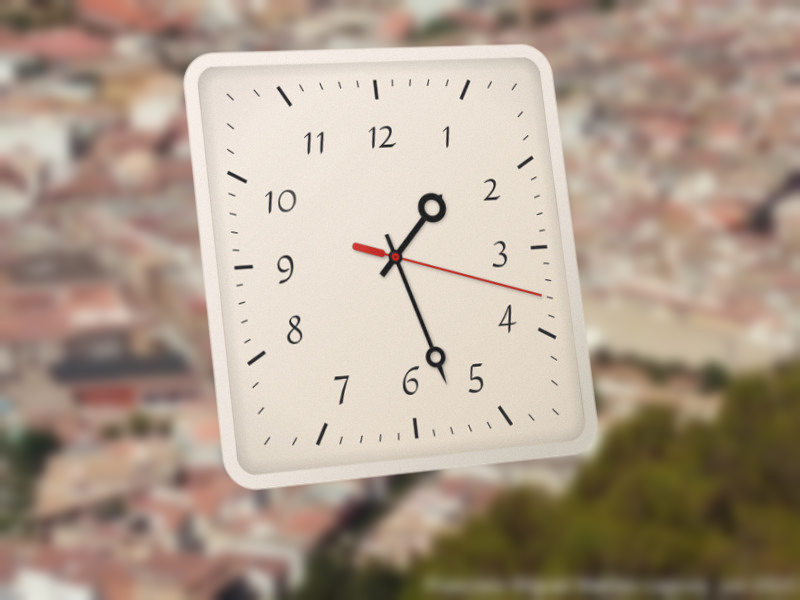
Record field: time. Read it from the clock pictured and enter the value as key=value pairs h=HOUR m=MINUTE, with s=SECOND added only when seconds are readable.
h=1 m=27 s=18
